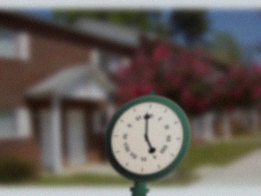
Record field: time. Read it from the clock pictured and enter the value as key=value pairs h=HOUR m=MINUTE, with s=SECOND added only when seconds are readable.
h=4 m=59
